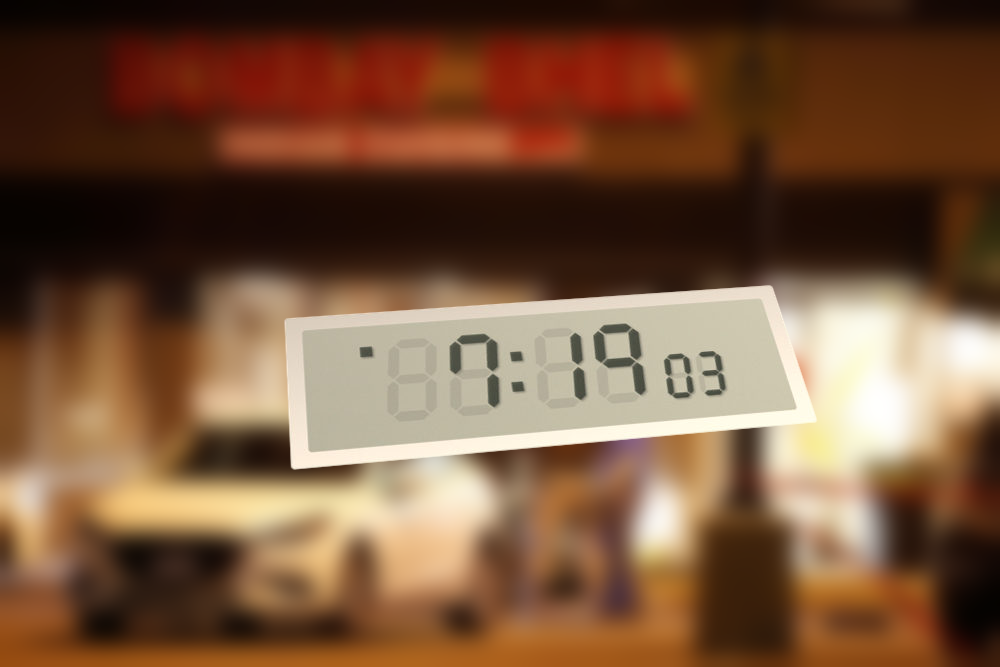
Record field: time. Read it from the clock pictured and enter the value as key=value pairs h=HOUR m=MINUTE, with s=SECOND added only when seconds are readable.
h=7 m=19 s=3
